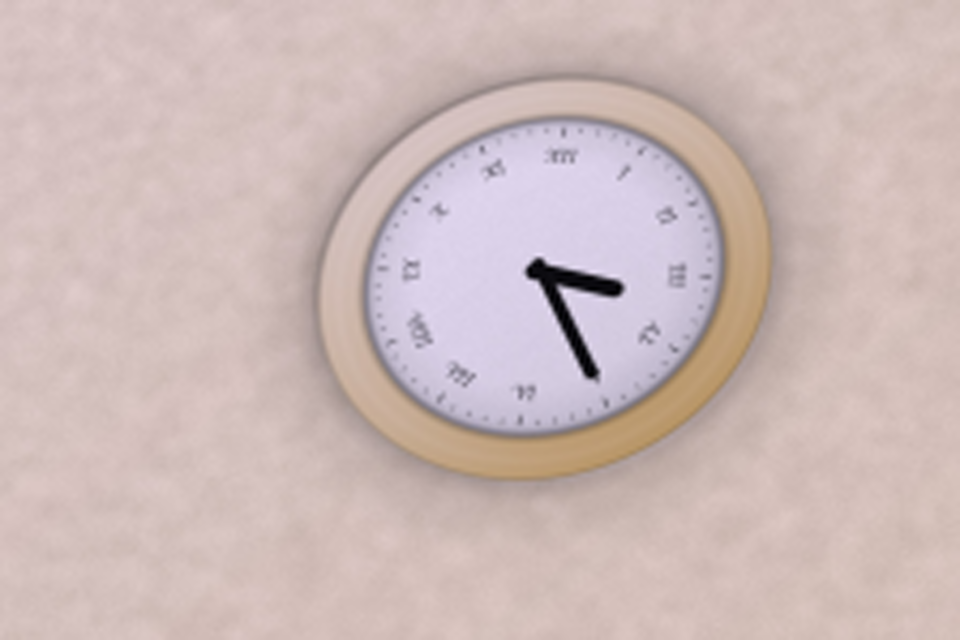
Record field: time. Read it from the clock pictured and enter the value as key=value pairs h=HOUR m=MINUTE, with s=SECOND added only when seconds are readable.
h=3 m=25
